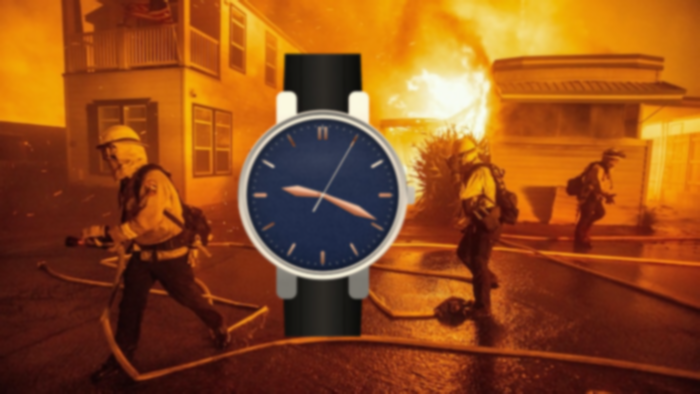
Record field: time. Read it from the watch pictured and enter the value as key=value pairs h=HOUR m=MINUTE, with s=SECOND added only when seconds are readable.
h=9 m=19 s=5
